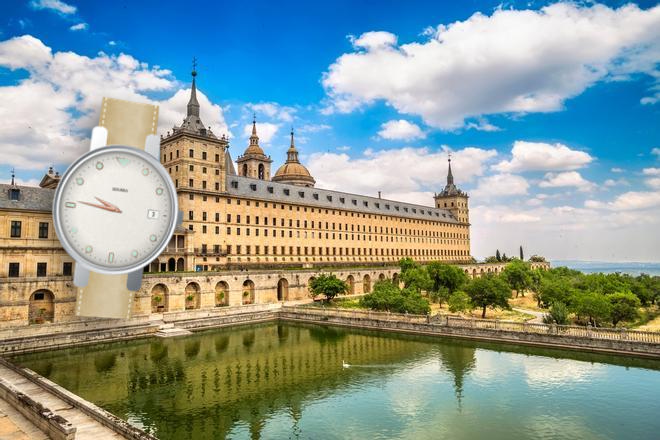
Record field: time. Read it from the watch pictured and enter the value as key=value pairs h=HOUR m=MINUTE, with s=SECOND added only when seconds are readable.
h=9 m=46
